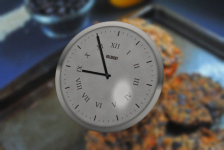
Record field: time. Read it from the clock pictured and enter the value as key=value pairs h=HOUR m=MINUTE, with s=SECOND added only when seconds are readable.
h=8 m=55
